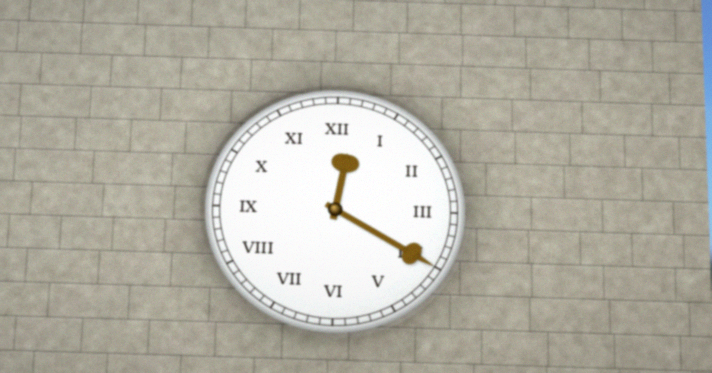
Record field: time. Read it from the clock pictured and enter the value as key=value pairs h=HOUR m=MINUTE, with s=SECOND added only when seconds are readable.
h=12 m=20
